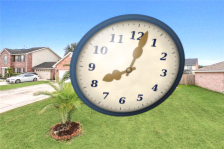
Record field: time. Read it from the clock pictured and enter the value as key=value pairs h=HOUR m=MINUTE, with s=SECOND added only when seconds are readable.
h=8 m=2
